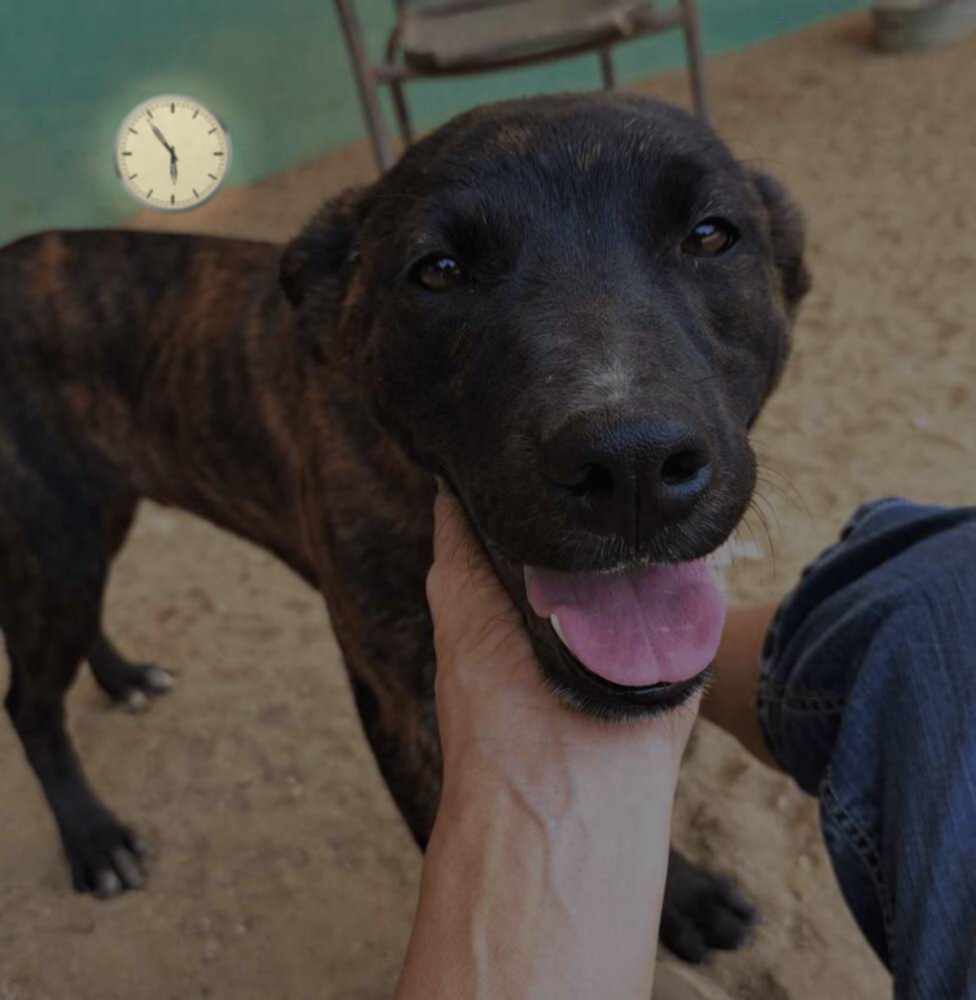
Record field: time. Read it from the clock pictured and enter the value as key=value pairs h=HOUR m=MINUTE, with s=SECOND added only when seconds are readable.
h=5 m=54
